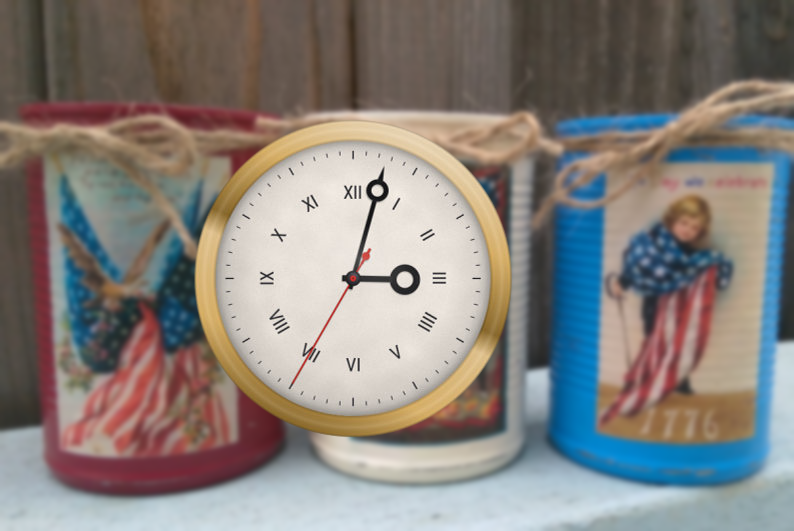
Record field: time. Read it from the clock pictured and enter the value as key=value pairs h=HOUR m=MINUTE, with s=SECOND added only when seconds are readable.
h=3 m=2 s=35
